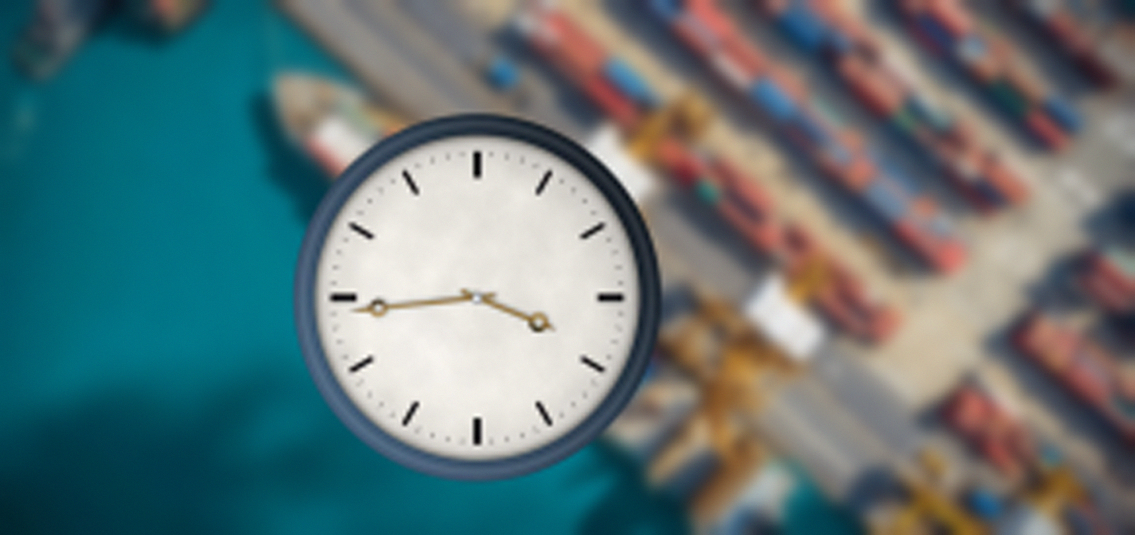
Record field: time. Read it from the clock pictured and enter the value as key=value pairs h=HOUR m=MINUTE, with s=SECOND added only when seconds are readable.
h=3 m=44
